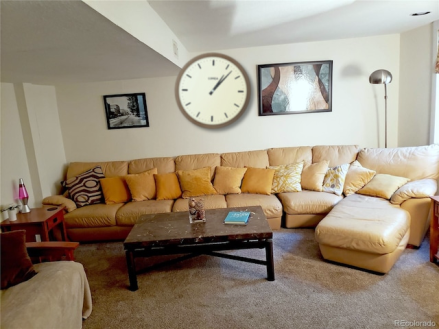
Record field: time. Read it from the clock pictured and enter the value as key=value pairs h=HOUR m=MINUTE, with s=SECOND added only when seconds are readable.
h=1 m=7
